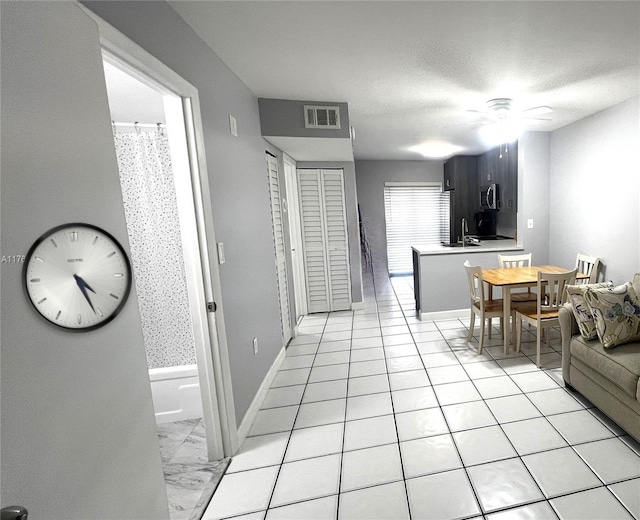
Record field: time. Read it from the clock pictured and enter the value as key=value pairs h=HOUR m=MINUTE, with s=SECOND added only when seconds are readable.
h=4 m=26
